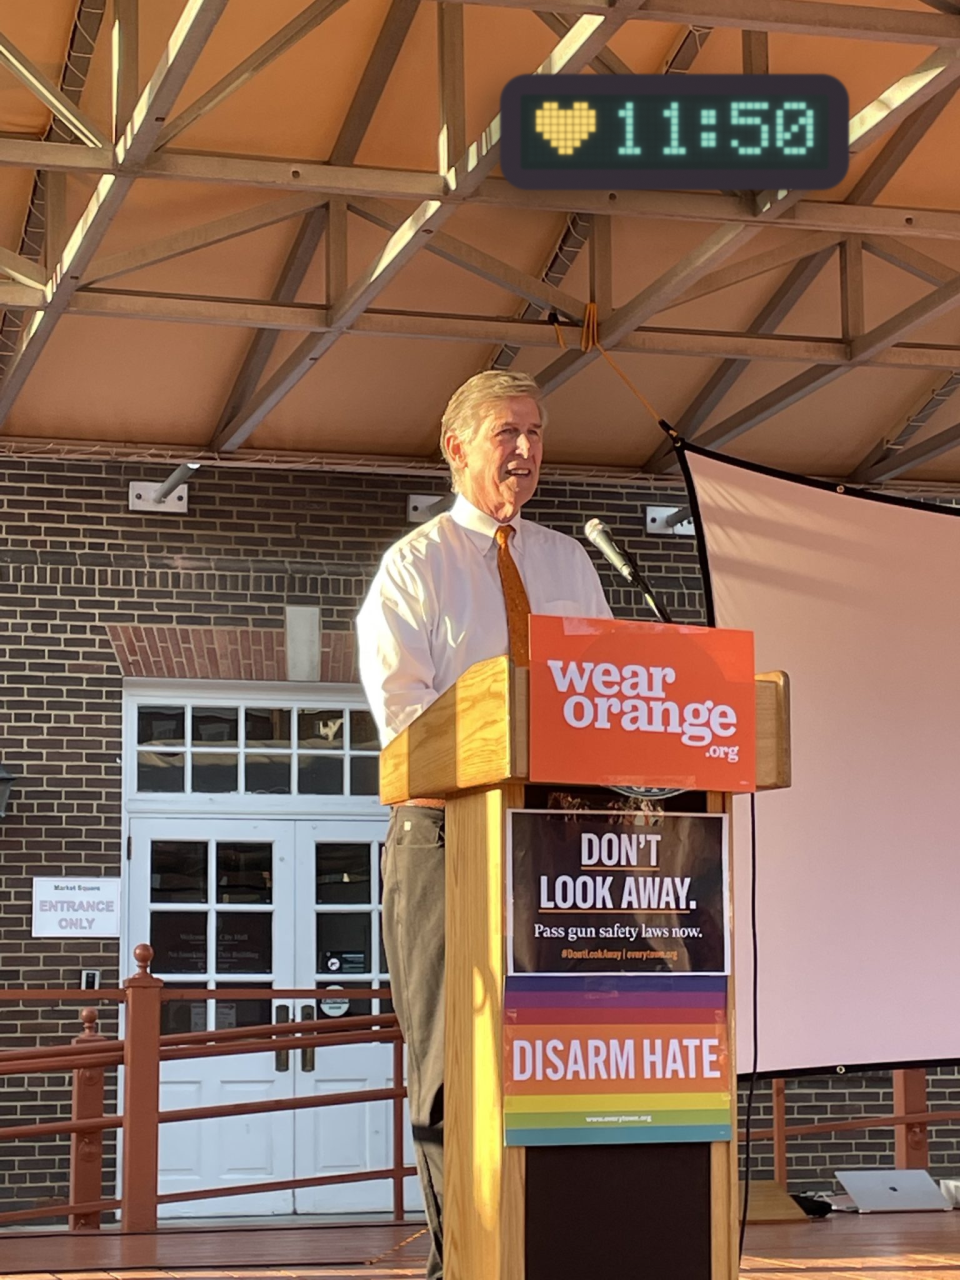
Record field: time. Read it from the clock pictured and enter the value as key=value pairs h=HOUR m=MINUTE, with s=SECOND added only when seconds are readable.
h=11 m=50
